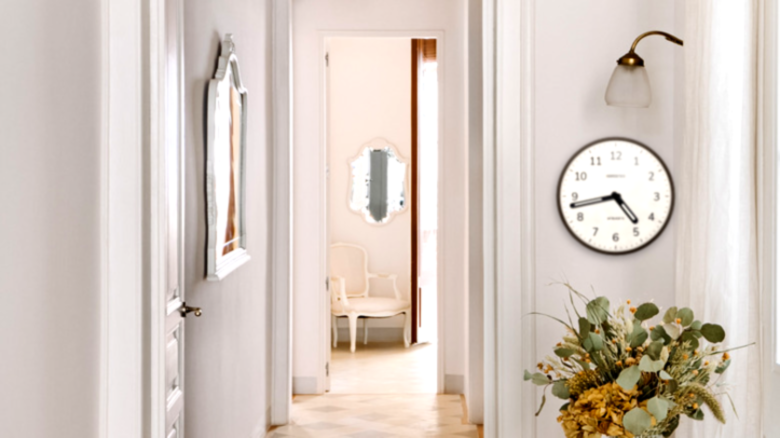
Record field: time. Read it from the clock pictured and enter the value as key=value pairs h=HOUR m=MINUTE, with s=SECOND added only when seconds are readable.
h=4 m=43
